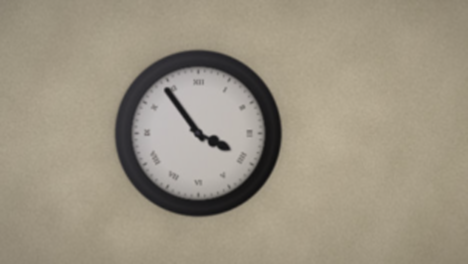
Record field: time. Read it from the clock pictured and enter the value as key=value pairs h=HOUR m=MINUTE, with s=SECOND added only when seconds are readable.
h=3 m=54
